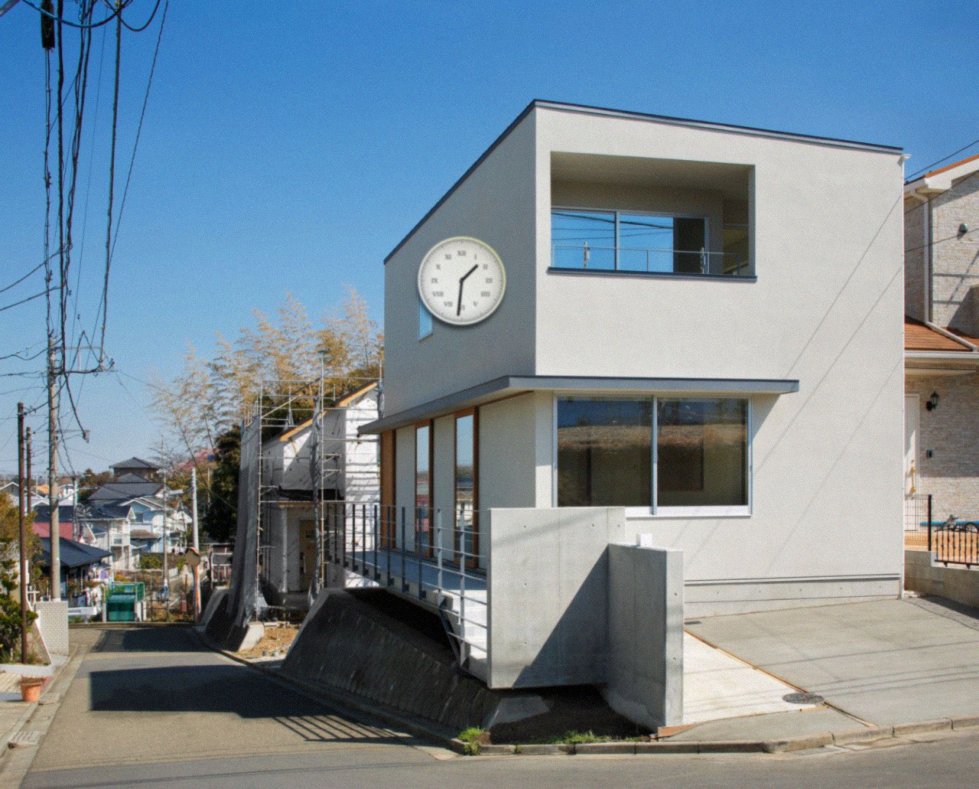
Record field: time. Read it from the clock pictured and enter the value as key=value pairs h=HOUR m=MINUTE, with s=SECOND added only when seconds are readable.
h=1 m=31
